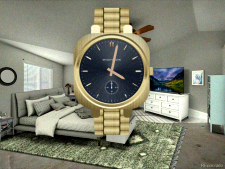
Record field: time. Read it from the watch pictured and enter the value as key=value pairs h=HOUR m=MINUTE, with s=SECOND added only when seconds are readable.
h=4 m=2
